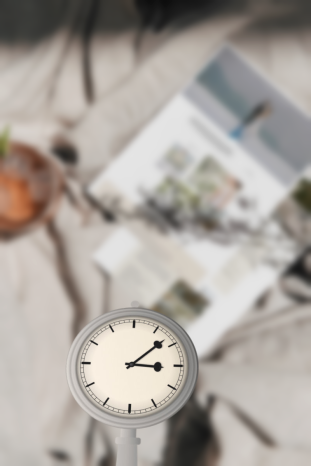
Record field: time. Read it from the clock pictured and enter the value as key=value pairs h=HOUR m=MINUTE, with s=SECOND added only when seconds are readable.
h=3 m=8
